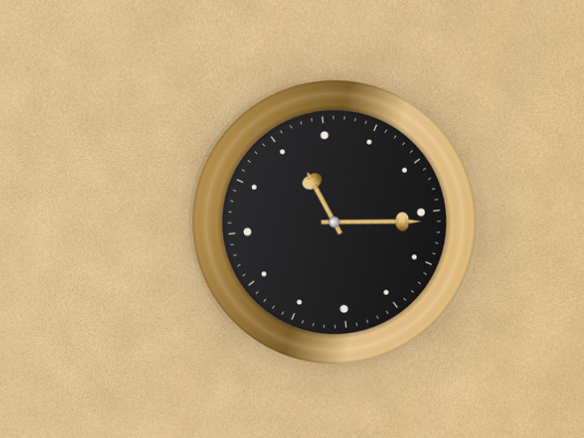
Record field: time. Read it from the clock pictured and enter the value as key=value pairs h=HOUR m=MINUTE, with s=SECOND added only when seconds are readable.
h=11 m=16
